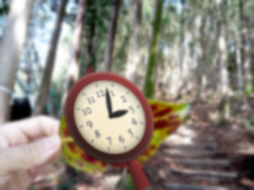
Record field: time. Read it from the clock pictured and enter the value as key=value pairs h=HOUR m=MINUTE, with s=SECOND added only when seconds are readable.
h=3 m=3
